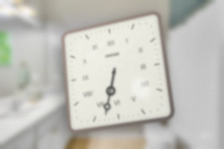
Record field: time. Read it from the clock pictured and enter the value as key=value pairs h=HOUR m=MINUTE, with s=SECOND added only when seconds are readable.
h=6 m=33
